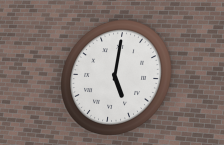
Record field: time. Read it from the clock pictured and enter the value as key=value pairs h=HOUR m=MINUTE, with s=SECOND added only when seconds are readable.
h=5 m=0
